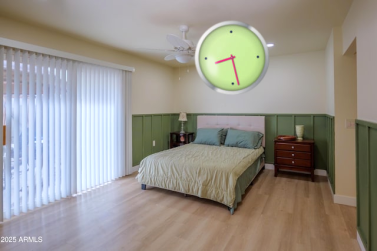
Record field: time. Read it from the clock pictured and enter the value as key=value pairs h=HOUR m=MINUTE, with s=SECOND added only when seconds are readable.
h=8 m=28
